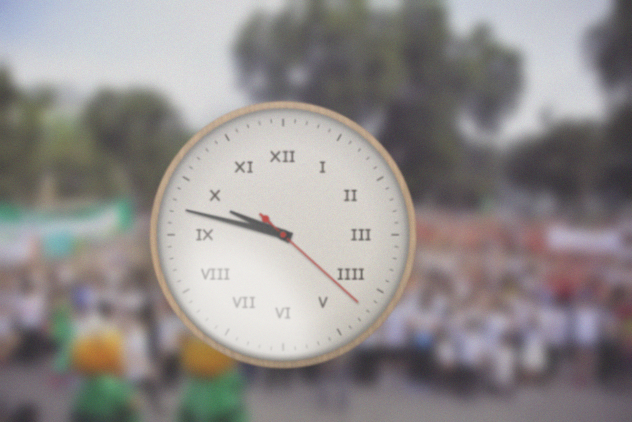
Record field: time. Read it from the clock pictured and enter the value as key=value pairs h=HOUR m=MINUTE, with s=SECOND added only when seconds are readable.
h=9 m=47 s=22
